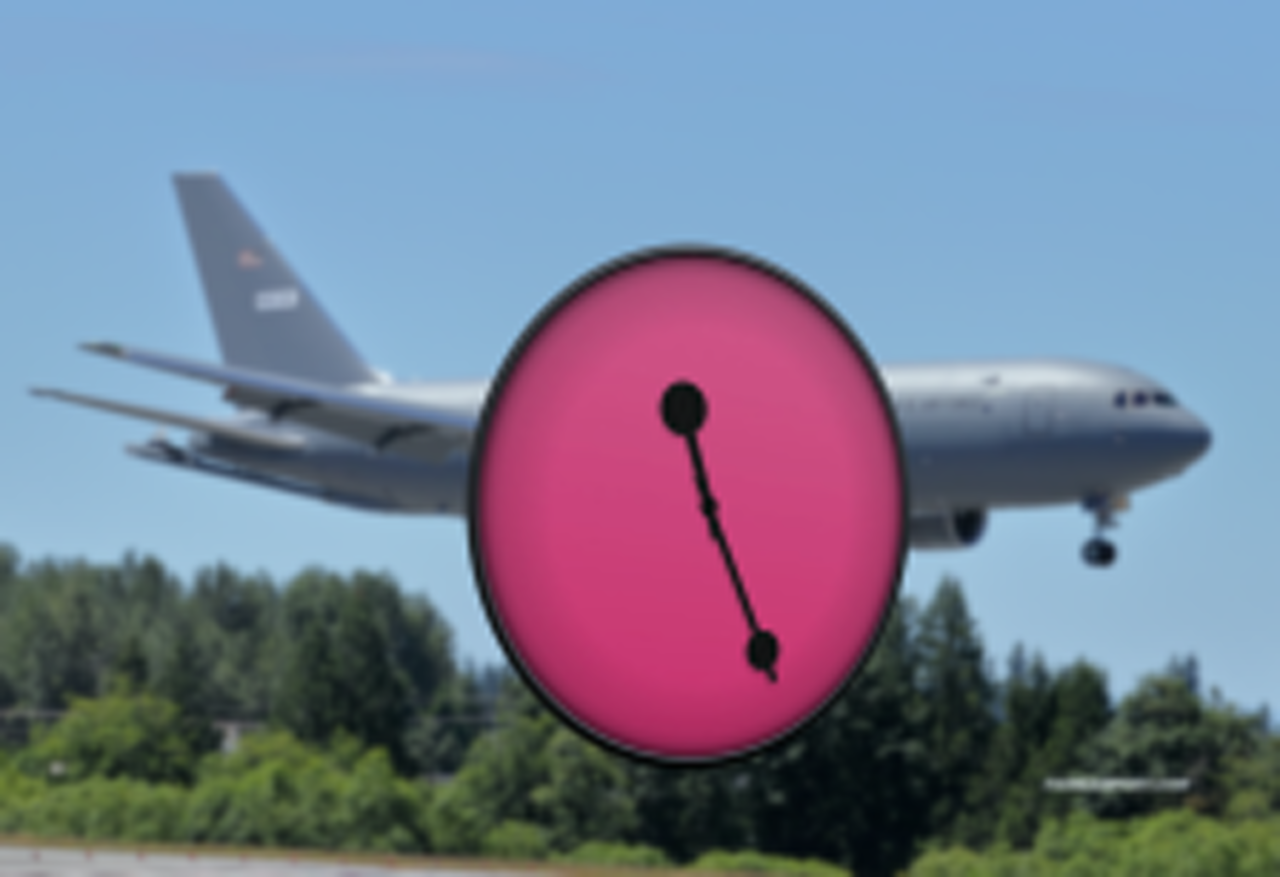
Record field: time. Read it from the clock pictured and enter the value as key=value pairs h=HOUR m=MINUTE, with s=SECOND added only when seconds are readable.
h=11 m=26
